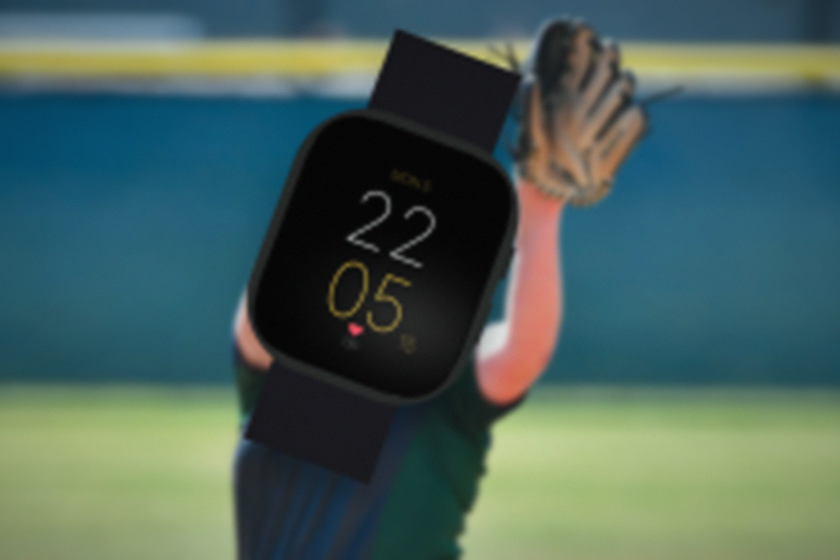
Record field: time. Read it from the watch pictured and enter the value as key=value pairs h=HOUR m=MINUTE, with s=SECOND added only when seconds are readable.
h=22 m=5
